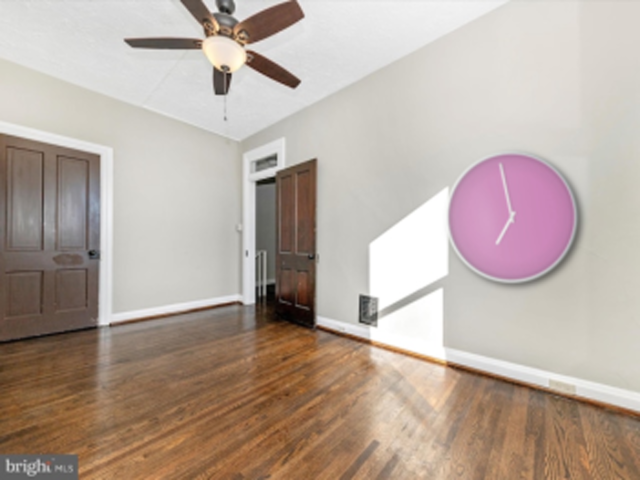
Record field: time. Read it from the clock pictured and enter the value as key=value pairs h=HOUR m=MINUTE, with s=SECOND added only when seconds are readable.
h=6 m=58
